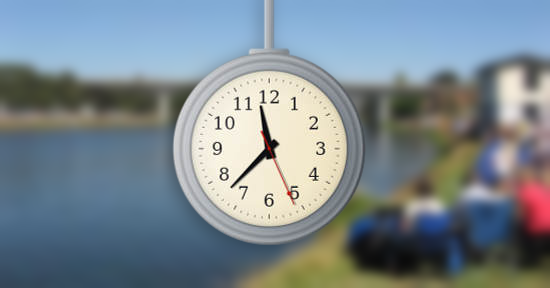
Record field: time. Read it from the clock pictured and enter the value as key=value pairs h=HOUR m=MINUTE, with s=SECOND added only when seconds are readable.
h=11 m=37 s=26
